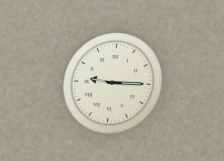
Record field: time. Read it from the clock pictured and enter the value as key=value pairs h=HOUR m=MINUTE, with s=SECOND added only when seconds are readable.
h=9 m=15
